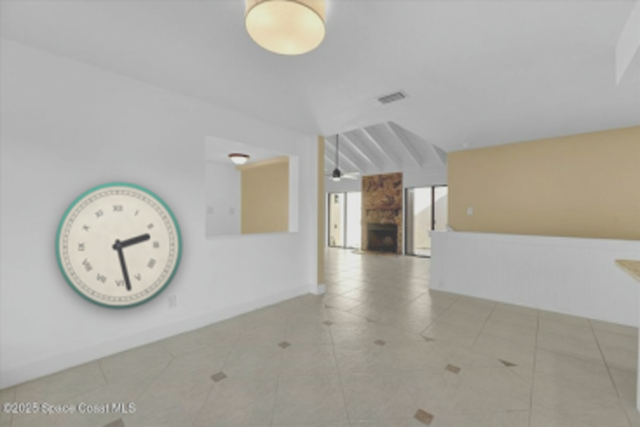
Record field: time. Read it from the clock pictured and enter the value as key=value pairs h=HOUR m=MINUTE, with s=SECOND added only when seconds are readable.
h=2 m=28
